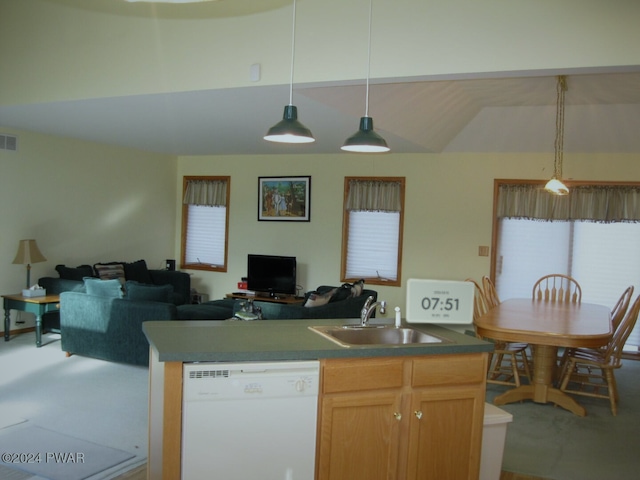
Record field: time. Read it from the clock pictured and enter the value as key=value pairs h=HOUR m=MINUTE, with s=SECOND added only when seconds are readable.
h=7 m=51
